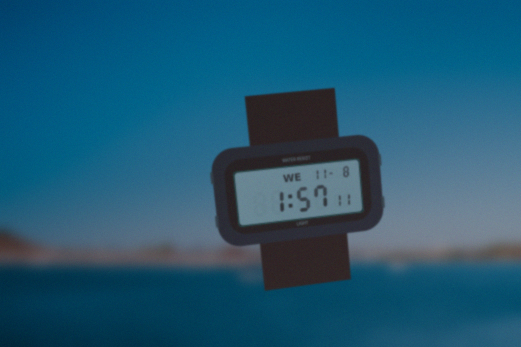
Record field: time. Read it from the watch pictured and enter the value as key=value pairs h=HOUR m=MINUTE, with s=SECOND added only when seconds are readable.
h=1 m=57 s=11
